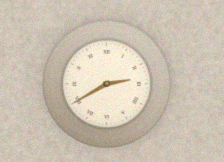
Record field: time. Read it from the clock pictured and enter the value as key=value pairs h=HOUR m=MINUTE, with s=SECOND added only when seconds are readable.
h=2 m=40
